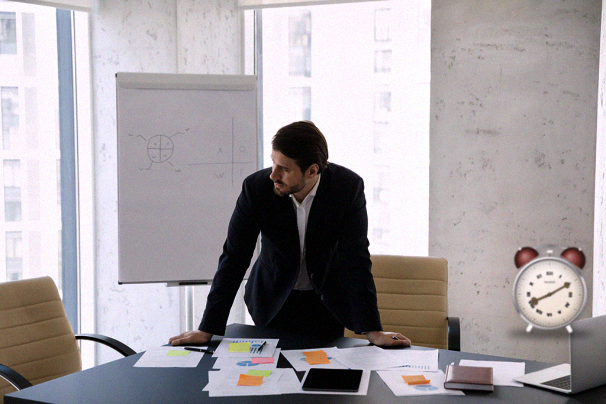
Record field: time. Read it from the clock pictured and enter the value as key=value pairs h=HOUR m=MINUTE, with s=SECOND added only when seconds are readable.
h=8 m=10
